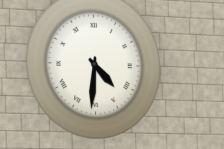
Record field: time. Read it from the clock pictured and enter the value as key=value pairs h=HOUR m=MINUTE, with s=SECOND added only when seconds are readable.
h=4 m=31
